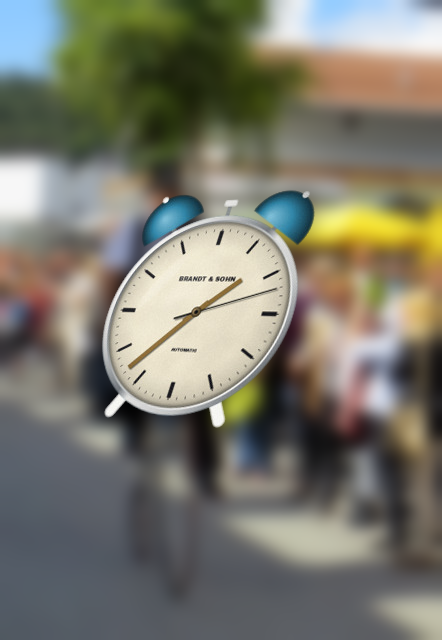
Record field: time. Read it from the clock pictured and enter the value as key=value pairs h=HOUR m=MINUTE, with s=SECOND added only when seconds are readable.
h=1 m=37 s=12
